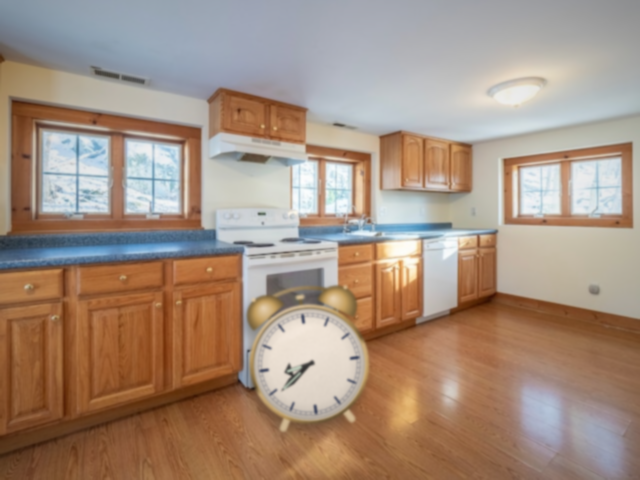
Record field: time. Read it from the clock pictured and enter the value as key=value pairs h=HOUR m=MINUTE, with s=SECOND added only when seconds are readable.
h=8 m=39
